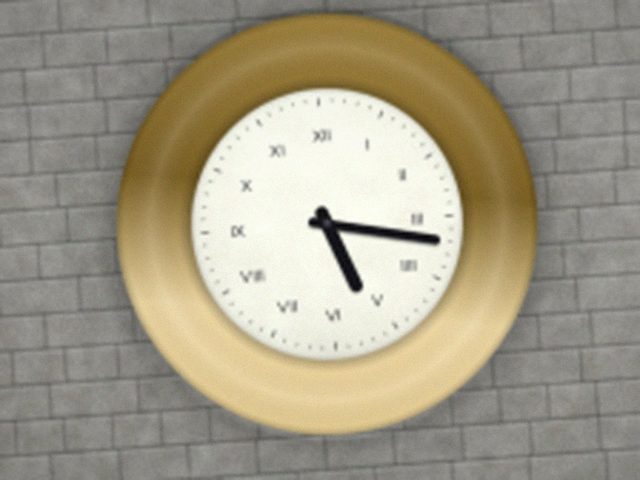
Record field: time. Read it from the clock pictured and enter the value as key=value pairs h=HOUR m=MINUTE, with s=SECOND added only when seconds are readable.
h=5 m=17
